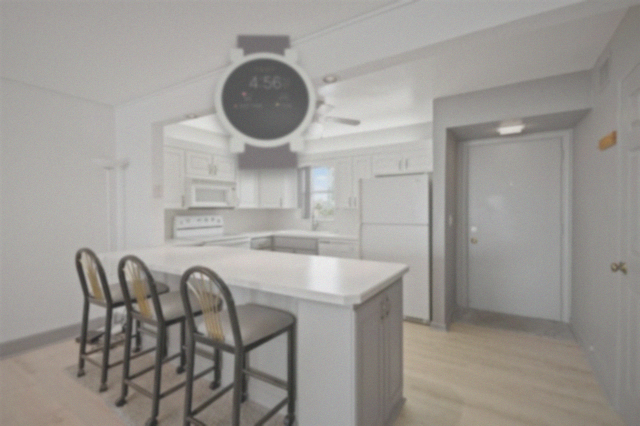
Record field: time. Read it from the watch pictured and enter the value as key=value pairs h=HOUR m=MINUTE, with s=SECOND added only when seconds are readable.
h=4 m=56
